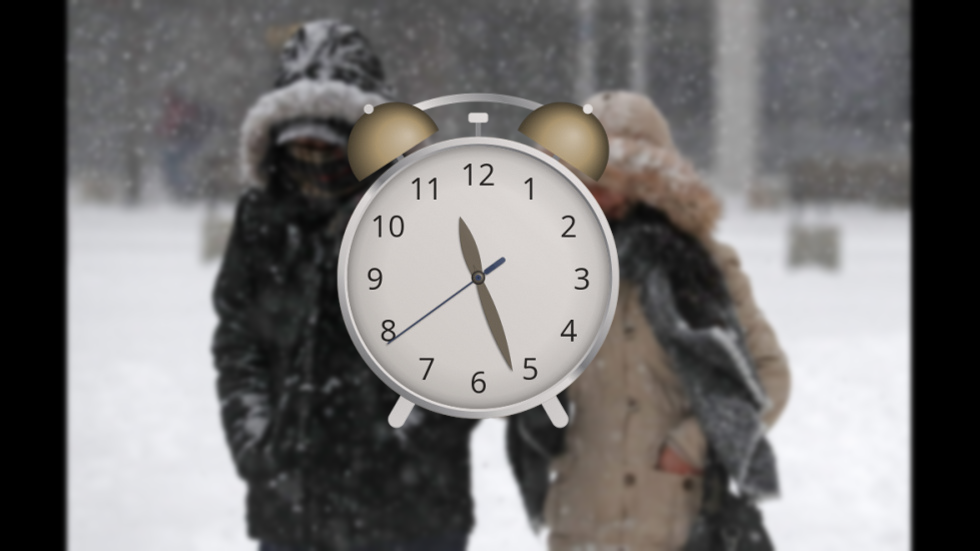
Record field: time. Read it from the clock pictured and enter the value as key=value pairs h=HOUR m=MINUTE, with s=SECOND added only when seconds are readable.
h=11 m=26 s=39
